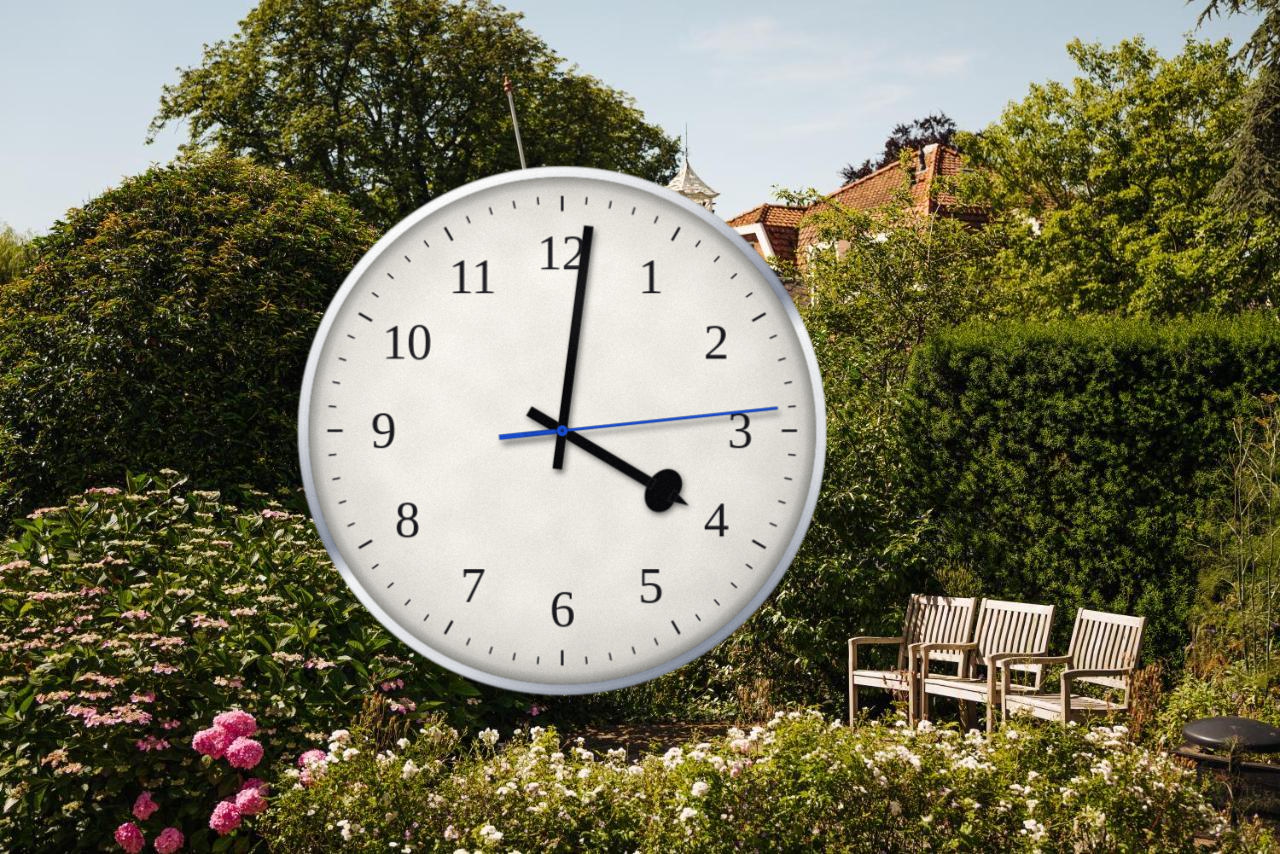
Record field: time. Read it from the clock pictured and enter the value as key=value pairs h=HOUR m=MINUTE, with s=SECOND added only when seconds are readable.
h=4 m=1 s=14
